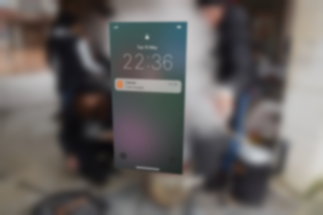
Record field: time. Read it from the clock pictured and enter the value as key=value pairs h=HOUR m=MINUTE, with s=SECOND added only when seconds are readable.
h=22 m=36
